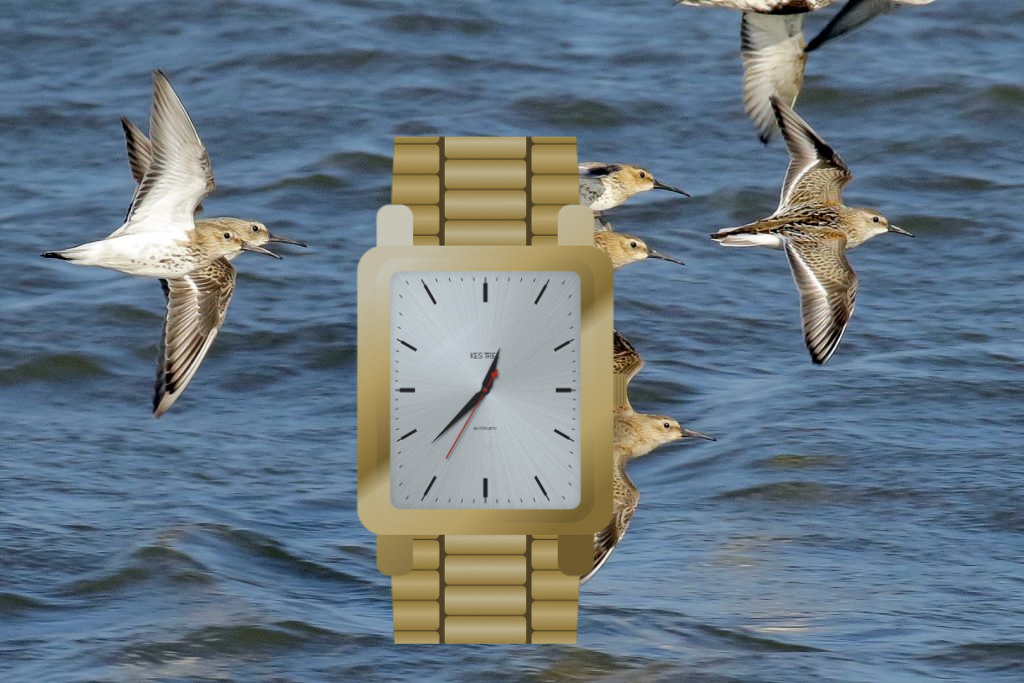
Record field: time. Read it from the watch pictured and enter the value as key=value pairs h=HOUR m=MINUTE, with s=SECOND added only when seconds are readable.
h=12 m=37 s=35
